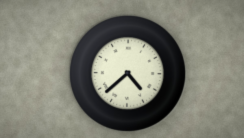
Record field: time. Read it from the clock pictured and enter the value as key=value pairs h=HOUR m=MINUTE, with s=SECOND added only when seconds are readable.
h=4 m=38
